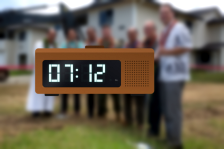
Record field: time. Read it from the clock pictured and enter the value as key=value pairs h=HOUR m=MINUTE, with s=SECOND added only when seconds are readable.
h=7 m=12
